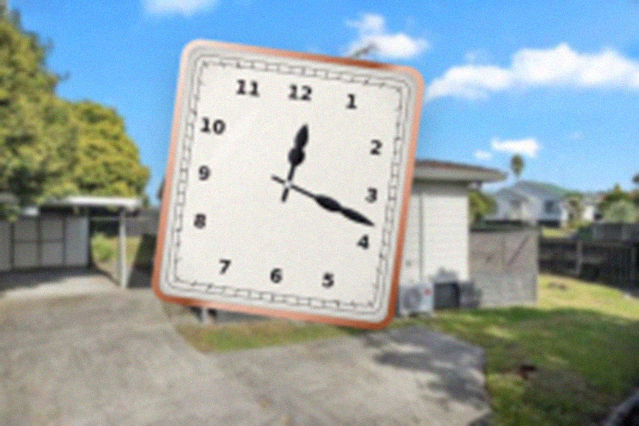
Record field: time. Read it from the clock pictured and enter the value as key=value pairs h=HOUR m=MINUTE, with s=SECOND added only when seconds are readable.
h=12 m=18
